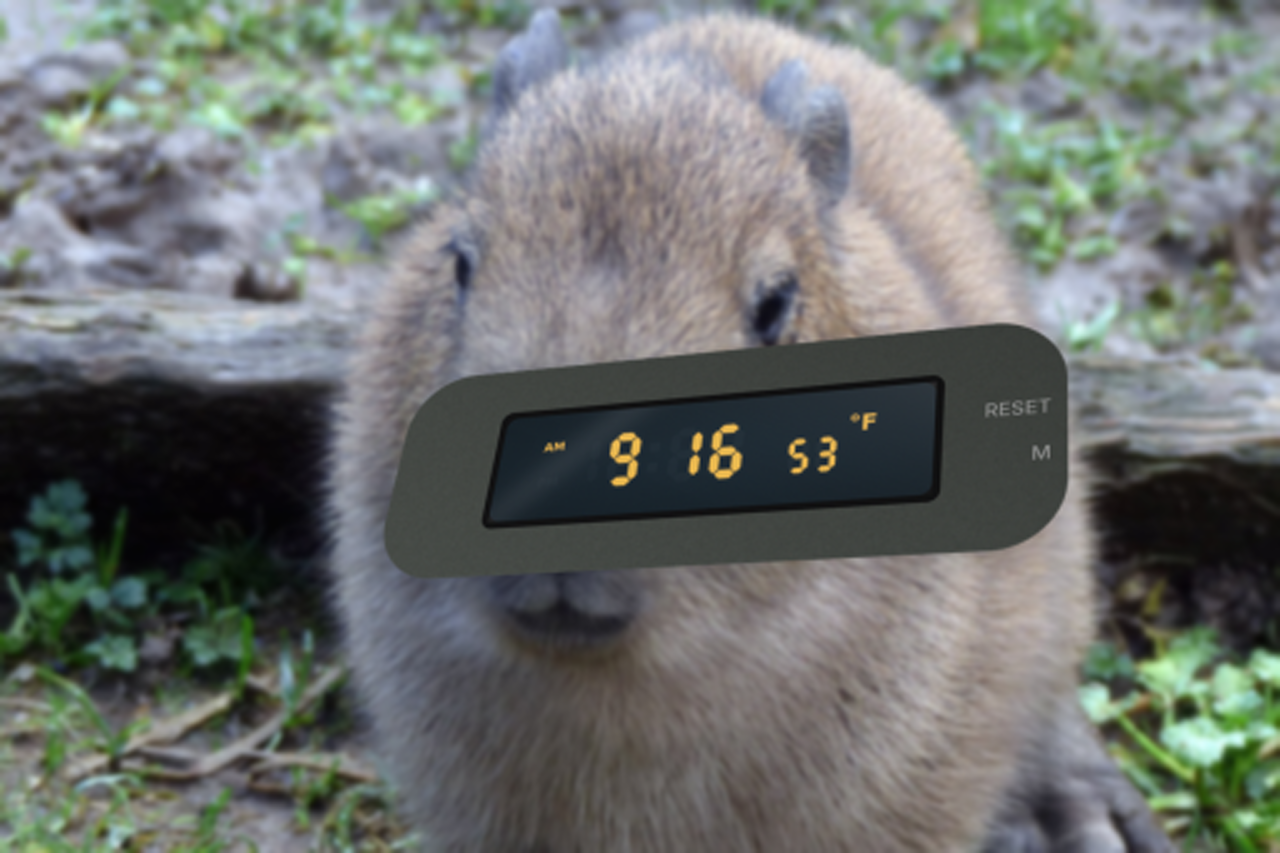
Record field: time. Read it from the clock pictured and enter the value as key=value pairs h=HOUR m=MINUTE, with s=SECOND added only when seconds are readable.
h=9 m=16
